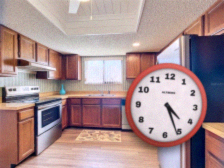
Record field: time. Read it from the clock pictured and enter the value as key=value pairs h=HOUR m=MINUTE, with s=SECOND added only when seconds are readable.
h=4 m=26
